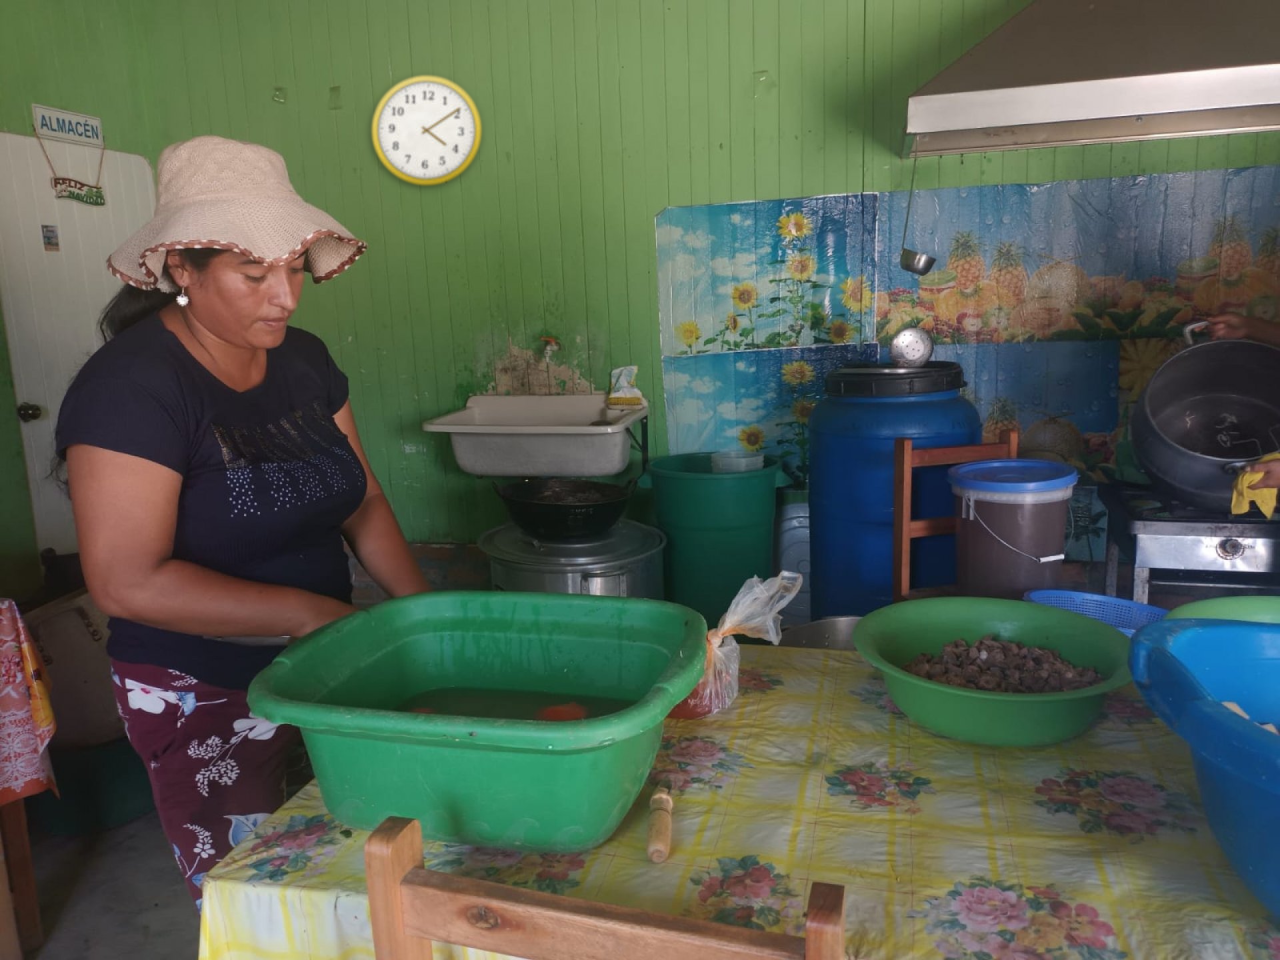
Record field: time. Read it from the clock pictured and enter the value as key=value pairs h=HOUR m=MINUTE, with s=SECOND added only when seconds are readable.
h=4 m=9
